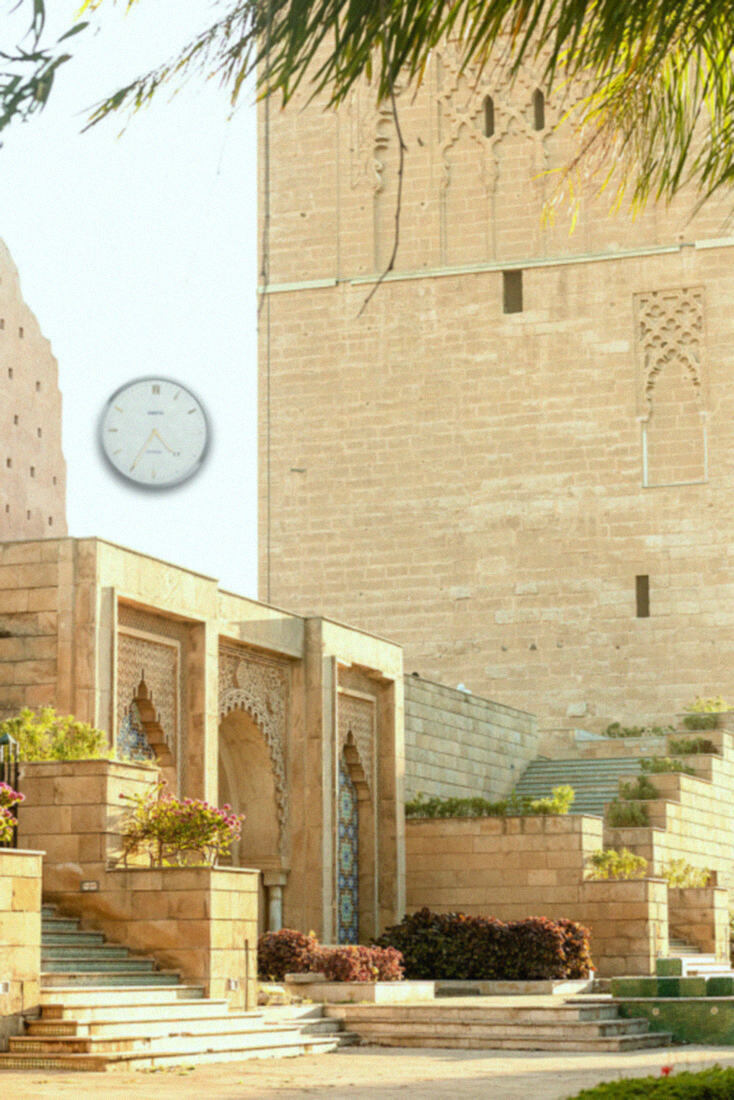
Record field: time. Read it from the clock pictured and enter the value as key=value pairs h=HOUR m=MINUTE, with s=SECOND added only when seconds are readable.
h=4 m=35
